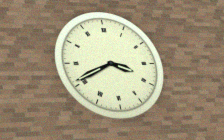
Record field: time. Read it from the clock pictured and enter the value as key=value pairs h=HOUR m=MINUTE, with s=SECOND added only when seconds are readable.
h=3 m=41
